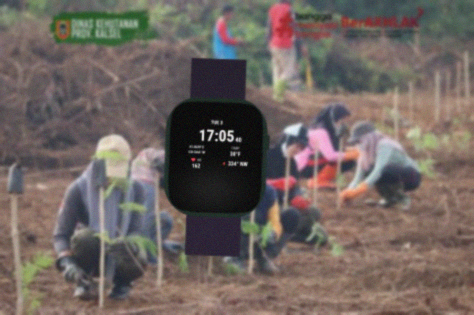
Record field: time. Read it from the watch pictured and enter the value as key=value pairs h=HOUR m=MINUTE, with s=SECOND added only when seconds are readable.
h=17 m=5
